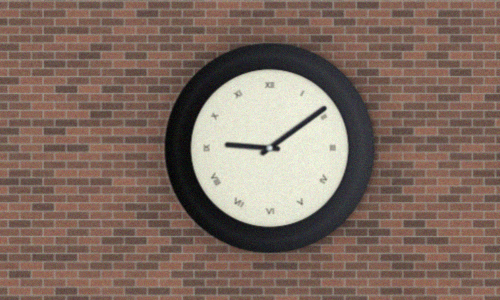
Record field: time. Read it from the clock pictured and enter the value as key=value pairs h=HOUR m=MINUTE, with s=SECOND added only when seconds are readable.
h=9 m=9
